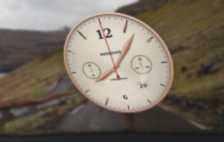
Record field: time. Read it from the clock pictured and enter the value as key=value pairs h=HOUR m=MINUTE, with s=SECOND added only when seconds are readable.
h=8 m=7
